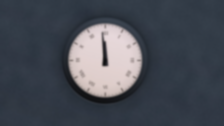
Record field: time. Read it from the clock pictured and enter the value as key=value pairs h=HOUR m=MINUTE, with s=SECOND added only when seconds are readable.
h=11 m=59
